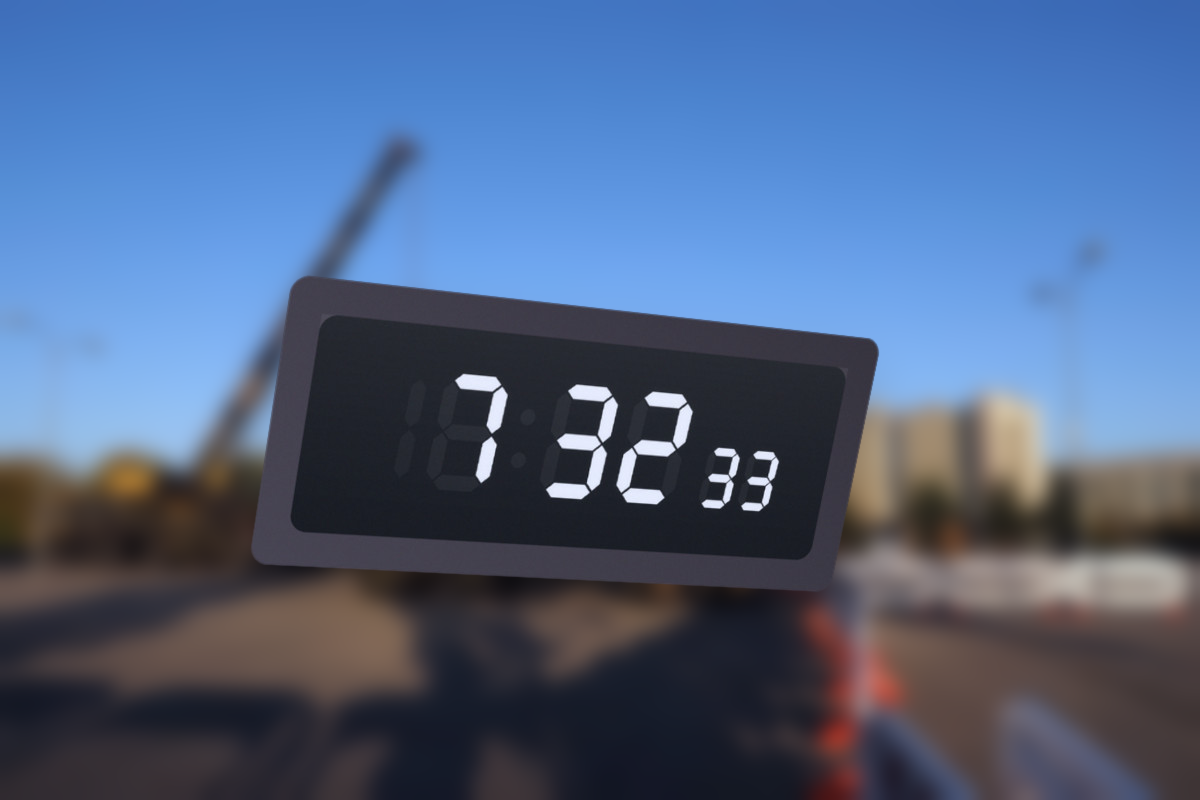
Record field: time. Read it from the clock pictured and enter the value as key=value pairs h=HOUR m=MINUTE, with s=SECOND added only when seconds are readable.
h=7 m=32 s=33
